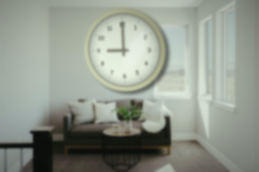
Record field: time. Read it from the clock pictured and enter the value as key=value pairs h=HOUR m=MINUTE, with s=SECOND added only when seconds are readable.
h=9 m=0
